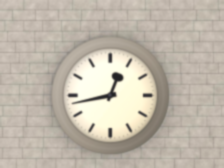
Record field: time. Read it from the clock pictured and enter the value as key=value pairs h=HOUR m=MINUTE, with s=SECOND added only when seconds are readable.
h=12 m=43
